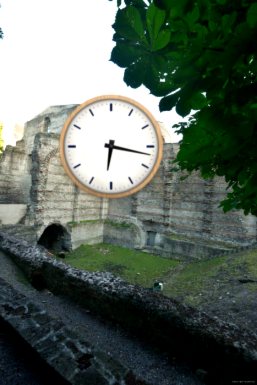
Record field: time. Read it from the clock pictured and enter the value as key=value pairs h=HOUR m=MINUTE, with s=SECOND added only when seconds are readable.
h=6 m=17
